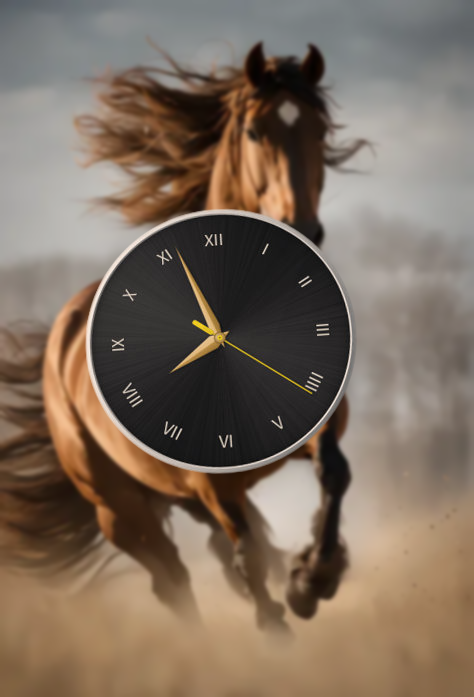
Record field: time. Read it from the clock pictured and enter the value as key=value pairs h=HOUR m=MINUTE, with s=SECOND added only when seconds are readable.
h=7 m=56 s=21
